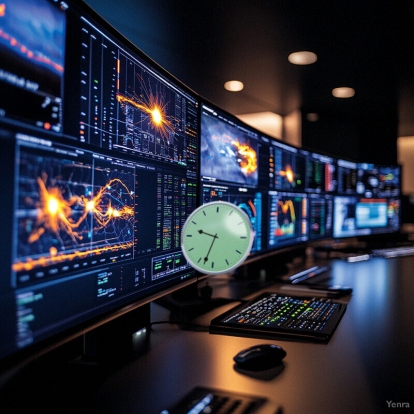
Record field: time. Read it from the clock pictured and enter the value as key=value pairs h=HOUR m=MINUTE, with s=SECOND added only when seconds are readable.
h=9 m=33
